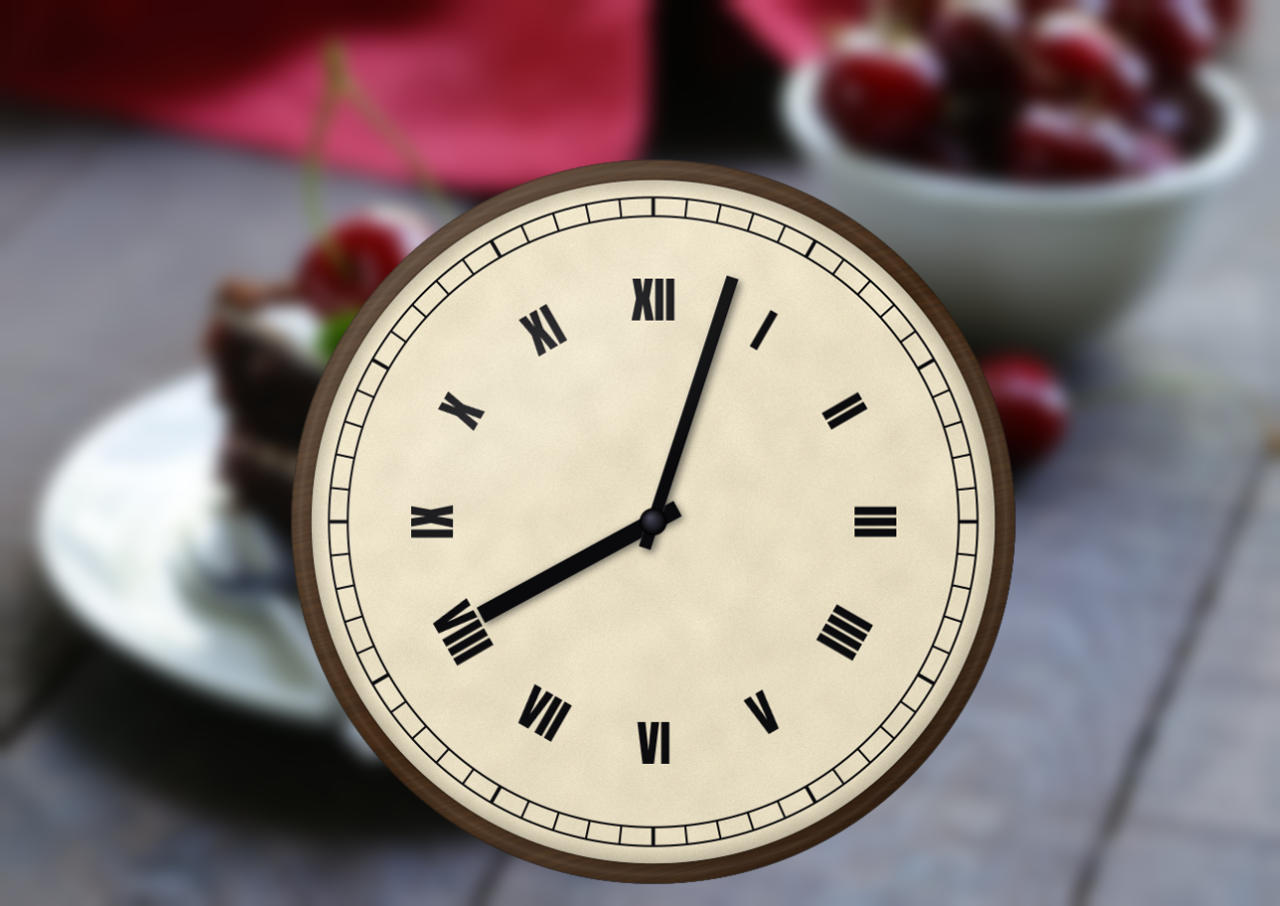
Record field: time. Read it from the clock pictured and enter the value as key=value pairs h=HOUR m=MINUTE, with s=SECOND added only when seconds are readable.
h=8 m=3
